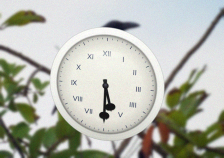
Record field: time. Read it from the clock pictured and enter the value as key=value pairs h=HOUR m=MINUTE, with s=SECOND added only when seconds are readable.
h=5 m=30
